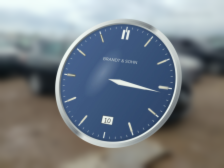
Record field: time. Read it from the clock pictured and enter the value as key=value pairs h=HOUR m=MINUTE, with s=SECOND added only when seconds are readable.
h=3 m=16
